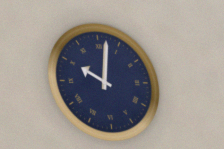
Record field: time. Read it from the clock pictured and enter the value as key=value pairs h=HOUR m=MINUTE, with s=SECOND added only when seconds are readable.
h=10 m=2
